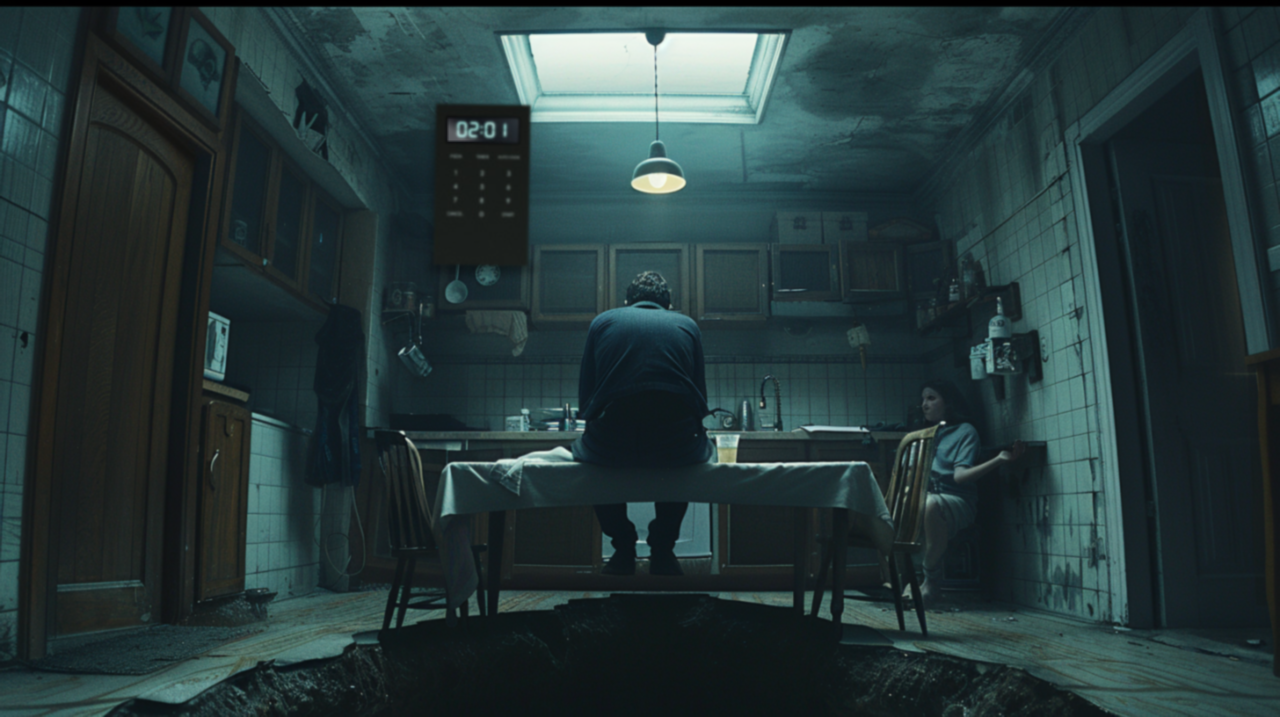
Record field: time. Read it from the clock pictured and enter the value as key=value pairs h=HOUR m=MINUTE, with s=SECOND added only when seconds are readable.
h=2 m=1
